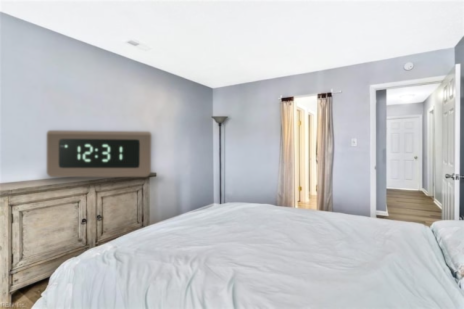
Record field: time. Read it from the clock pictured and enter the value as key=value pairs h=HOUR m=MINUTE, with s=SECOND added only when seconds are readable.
h=12 m=31
